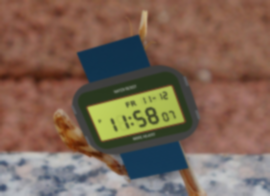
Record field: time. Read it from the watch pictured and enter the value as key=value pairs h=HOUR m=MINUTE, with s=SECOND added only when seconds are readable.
h=11 m=58
